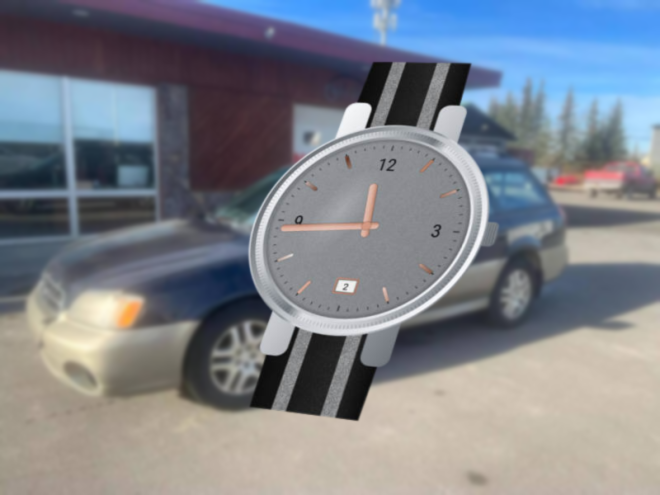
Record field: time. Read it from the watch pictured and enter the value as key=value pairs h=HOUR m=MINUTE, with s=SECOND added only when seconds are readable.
h=11 m=44
